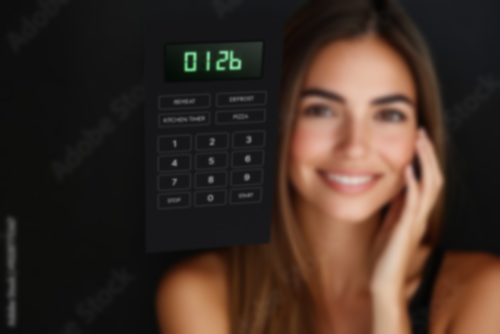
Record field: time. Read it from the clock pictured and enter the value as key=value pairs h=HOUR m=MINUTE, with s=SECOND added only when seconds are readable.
h=1 m=26
